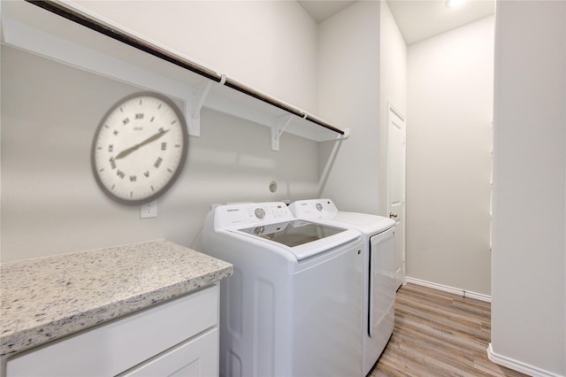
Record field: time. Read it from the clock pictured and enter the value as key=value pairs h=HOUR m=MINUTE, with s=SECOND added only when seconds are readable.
h=8 m=11
